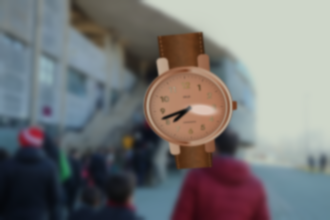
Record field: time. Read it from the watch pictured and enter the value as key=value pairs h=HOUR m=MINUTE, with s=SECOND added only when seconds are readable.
h=7 m=42
